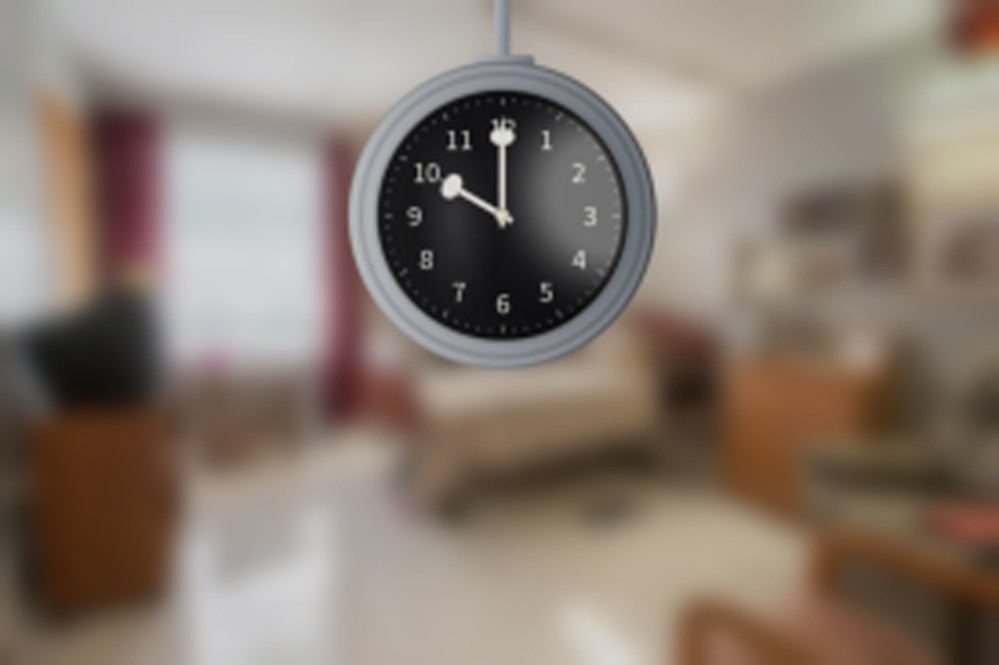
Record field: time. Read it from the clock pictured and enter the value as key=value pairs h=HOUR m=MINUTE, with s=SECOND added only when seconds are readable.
h=10 m=0
